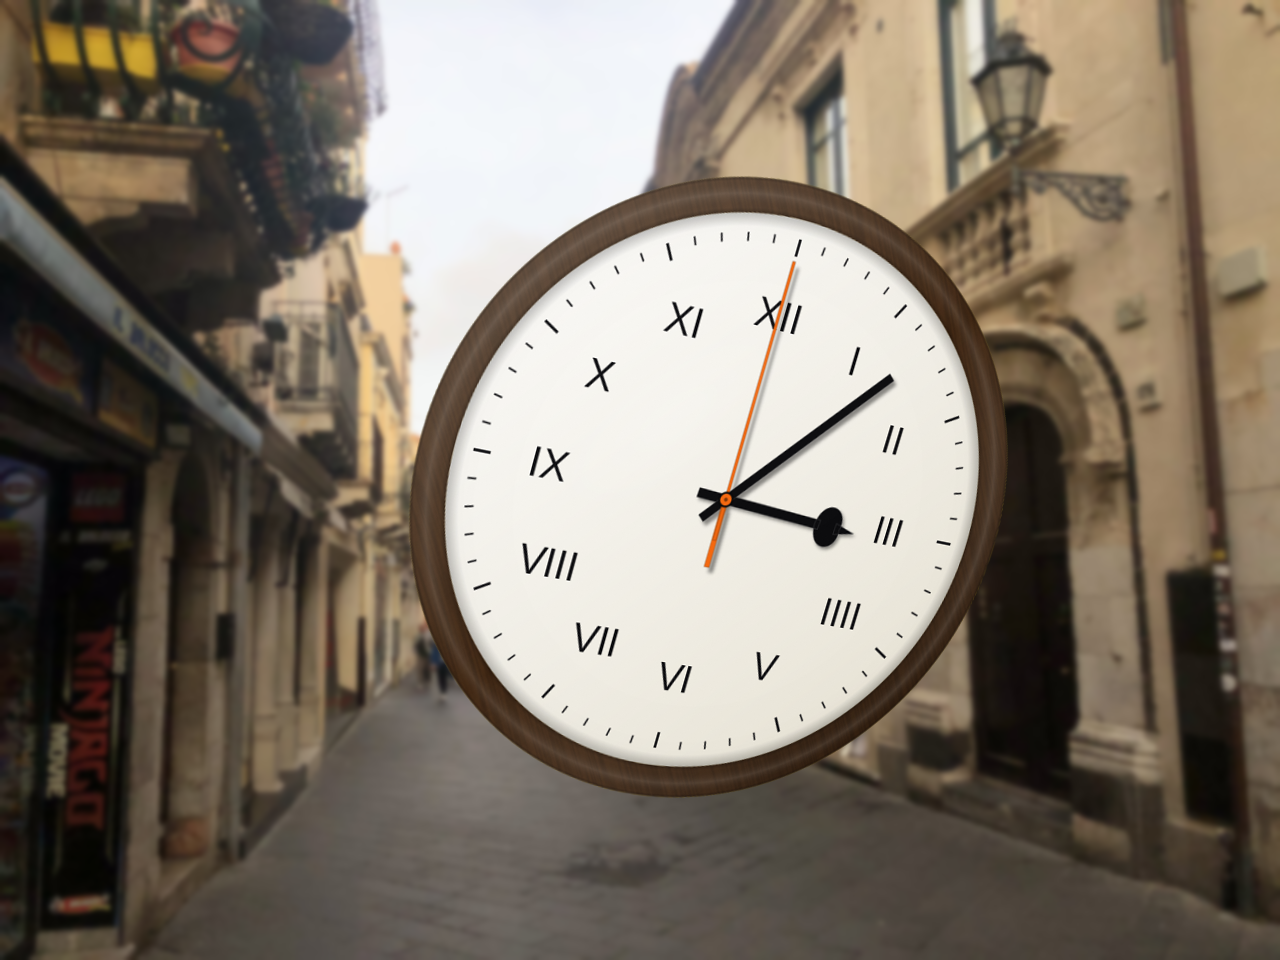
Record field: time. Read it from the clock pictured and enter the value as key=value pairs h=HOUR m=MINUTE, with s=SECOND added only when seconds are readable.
h=3 m=7 s=0
